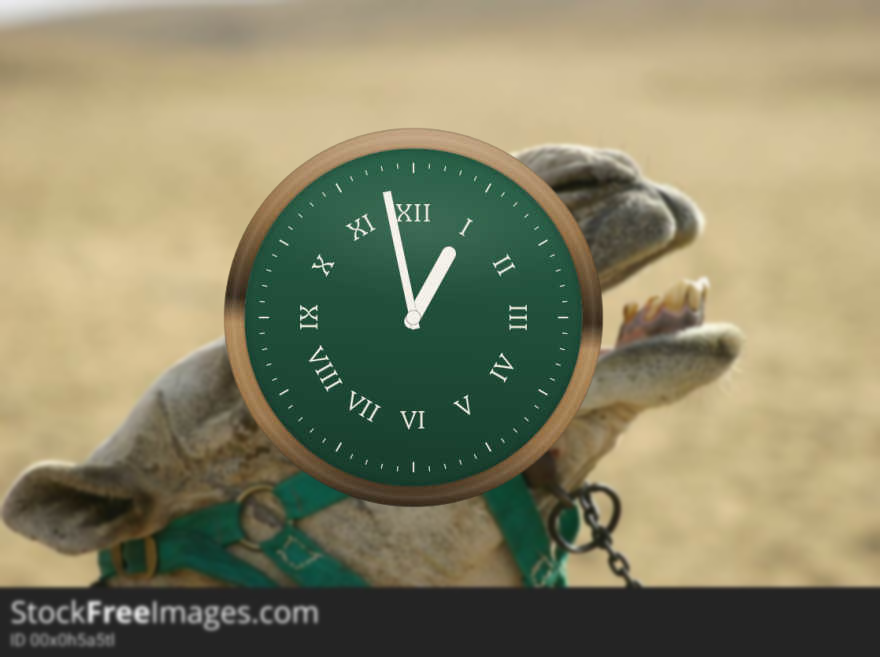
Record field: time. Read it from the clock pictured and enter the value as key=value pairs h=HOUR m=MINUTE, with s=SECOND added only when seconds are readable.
h=12 m=58
